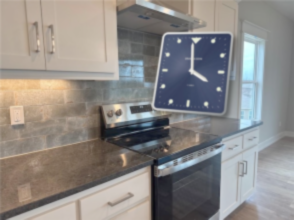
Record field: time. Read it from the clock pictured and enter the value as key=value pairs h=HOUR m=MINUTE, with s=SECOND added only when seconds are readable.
h=3 m=59
